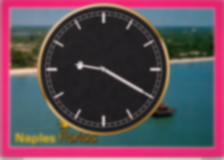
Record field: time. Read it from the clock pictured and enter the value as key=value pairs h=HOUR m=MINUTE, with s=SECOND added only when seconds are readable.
h=9 m=20
